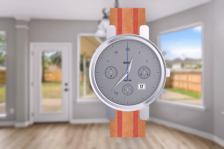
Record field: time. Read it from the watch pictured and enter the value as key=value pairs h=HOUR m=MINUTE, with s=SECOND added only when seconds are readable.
h=12 m=37
